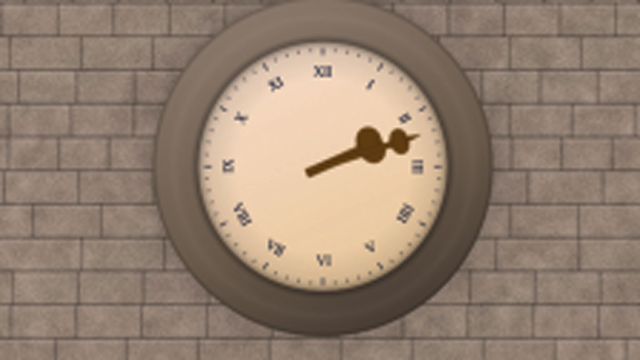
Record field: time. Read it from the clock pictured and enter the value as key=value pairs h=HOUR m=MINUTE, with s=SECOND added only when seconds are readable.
h=2 m=12
